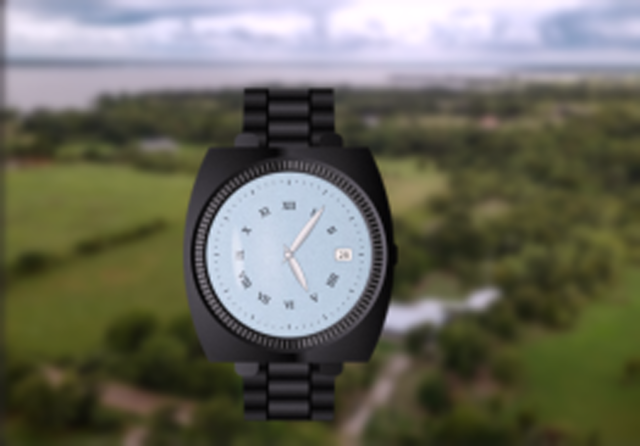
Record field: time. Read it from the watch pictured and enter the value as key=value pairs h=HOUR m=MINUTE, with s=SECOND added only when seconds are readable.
h=5 m=6
